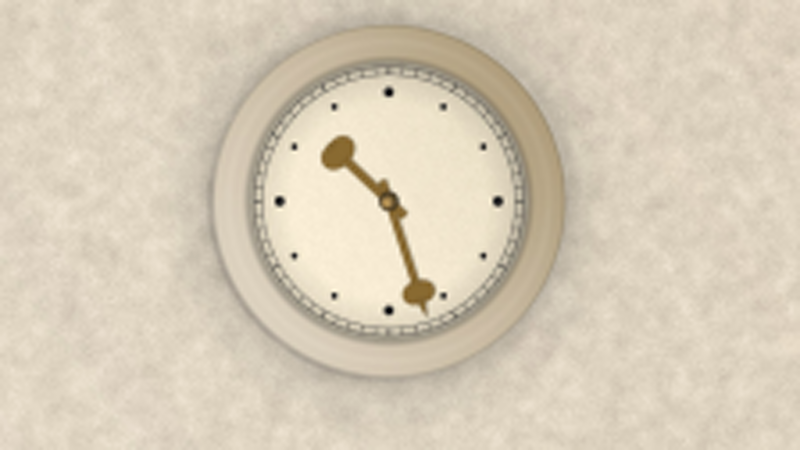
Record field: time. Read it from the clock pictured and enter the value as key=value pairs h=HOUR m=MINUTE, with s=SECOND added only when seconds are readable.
h=10 m=27
